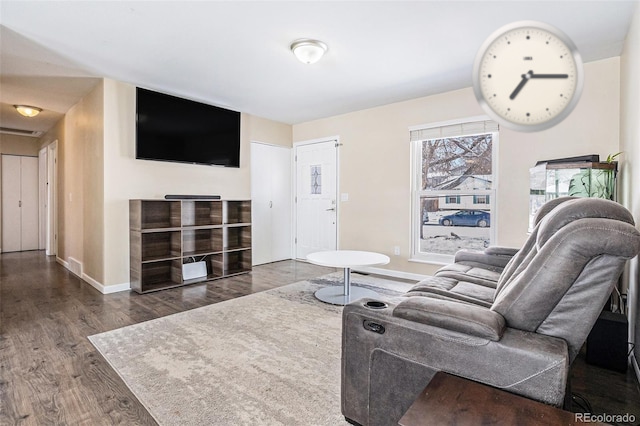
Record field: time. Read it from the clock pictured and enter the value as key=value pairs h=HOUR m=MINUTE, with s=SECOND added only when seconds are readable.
h=7 m=15
